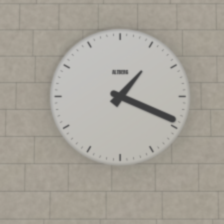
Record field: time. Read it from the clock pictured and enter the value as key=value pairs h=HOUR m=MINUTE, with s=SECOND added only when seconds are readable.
h=1 m=19
